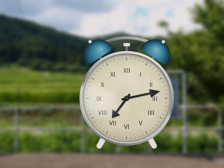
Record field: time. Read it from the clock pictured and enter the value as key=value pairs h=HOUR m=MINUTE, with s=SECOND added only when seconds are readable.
h=7 m=13
